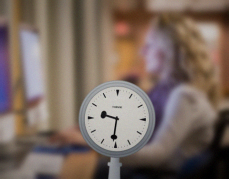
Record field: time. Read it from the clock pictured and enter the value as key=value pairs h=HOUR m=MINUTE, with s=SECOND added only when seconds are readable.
h=9 m=31
